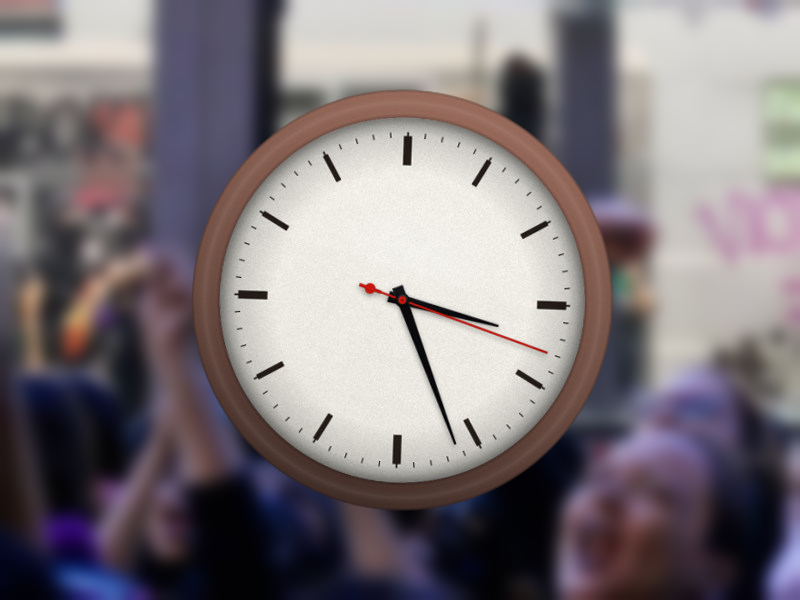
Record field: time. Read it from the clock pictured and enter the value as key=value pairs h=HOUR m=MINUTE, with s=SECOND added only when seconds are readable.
h=3 m=26 s=18
